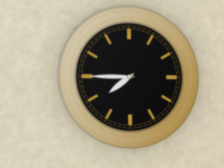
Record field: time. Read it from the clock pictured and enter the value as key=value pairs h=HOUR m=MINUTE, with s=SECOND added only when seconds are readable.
h=7 m=45
